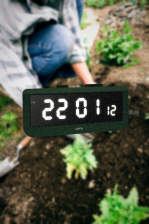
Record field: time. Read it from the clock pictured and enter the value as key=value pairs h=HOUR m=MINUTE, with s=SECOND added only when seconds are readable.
h=22 m=1 s=12
